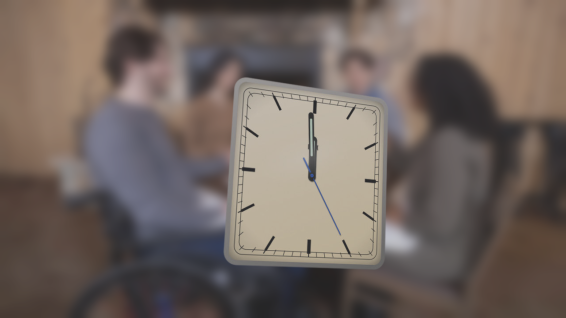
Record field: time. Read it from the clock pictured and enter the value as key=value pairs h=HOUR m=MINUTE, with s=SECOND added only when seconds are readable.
h=11 m=59 s=25
